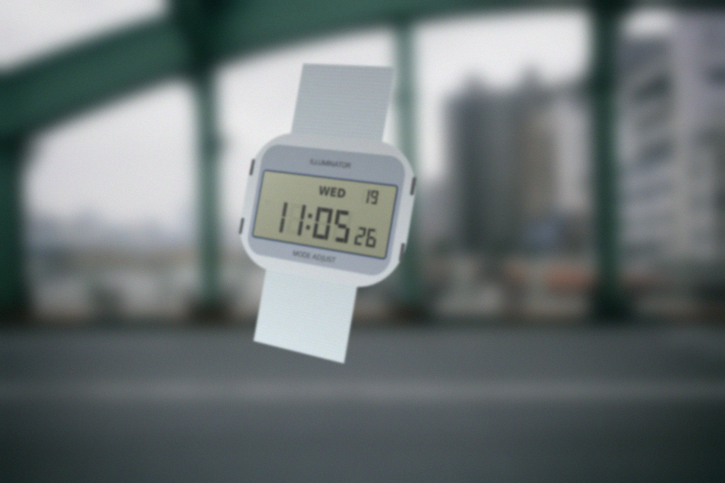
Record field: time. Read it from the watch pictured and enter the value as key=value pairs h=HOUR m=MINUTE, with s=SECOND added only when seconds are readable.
h=11 m=5 s=26
